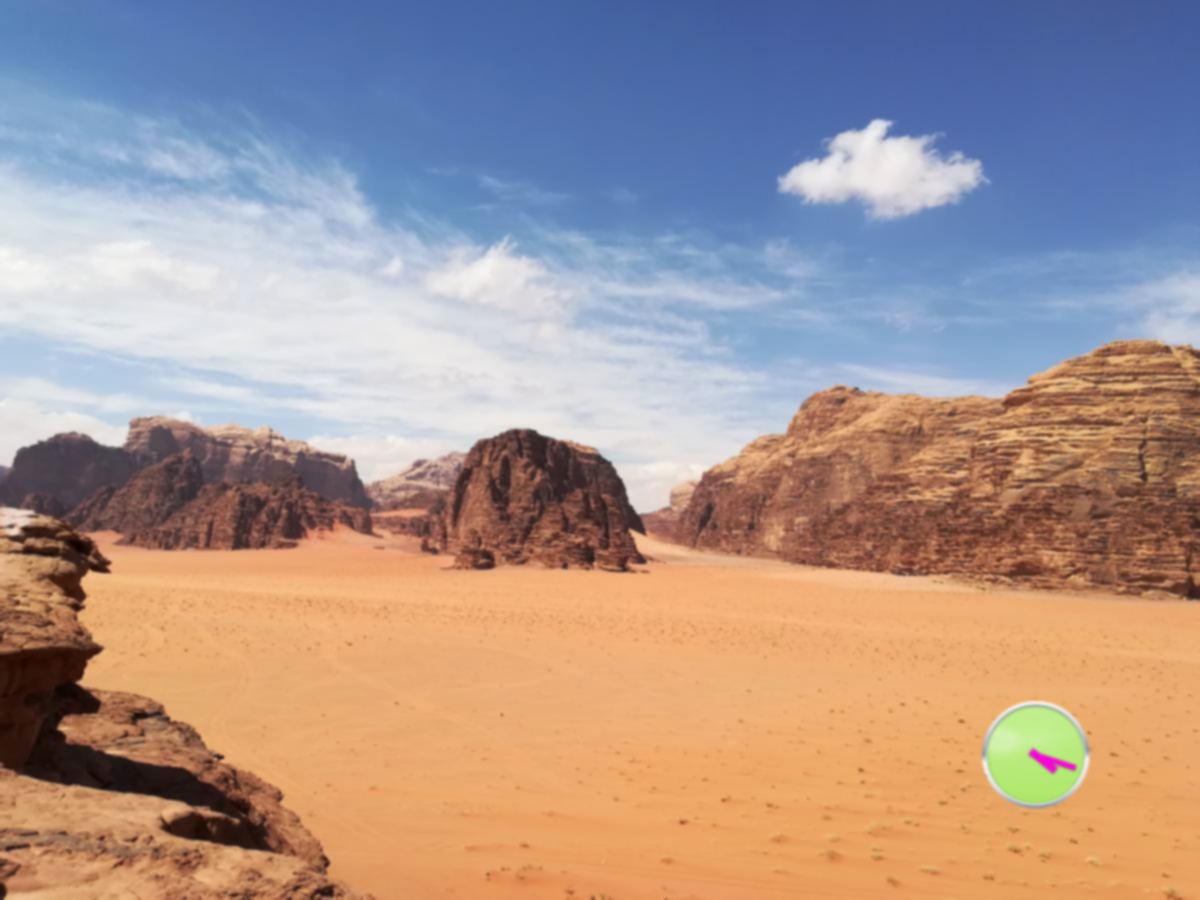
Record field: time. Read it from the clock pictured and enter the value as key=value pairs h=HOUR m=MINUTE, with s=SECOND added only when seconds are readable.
h=4 m=18
